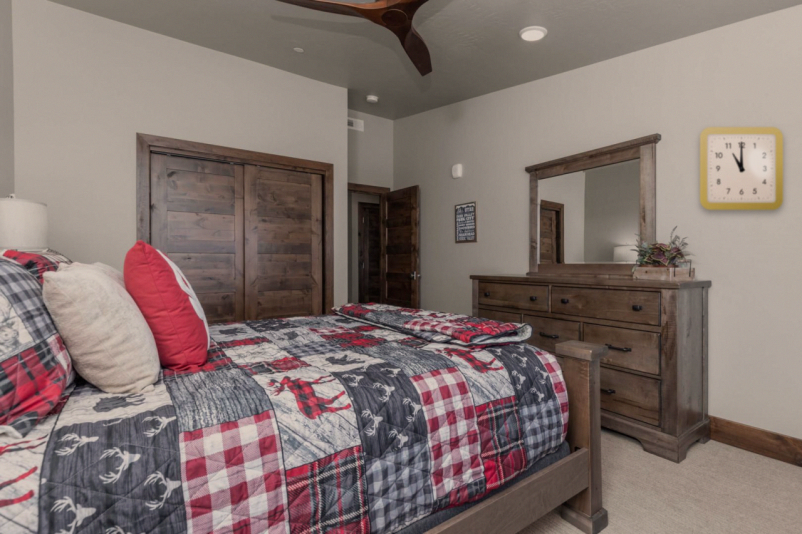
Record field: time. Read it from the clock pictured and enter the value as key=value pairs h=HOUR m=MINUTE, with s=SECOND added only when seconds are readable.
h=11 m=0
